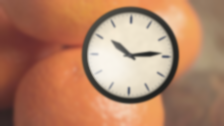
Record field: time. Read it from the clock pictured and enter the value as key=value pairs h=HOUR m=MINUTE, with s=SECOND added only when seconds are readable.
h=10 m=14
